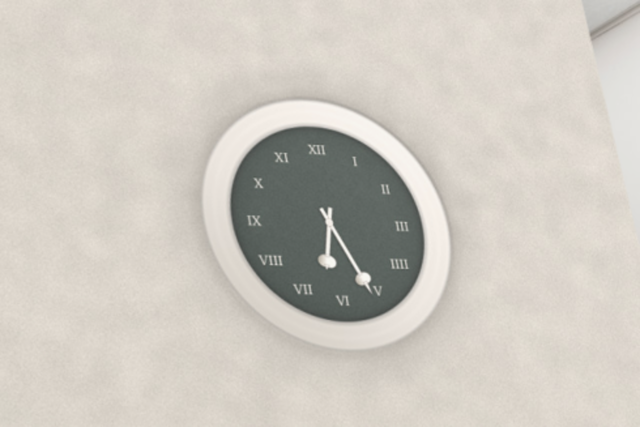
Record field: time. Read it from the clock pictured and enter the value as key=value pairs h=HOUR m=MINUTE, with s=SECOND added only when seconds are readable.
h=6 m=26
